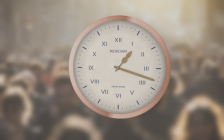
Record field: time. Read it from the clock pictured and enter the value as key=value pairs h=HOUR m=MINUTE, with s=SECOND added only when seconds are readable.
h=1 m=18
